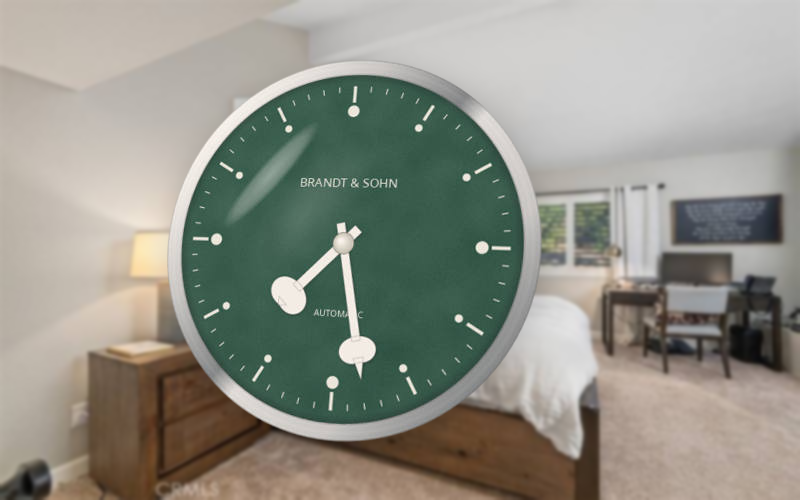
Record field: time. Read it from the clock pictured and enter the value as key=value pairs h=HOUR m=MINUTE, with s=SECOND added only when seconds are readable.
h=7 m=28
